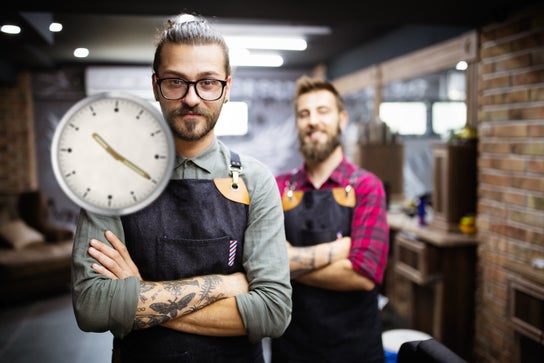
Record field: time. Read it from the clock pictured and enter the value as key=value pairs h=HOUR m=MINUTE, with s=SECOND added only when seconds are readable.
h=10 m=20
